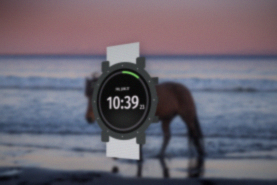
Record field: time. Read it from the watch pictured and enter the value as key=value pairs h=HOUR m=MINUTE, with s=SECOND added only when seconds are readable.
h=10 m=39
